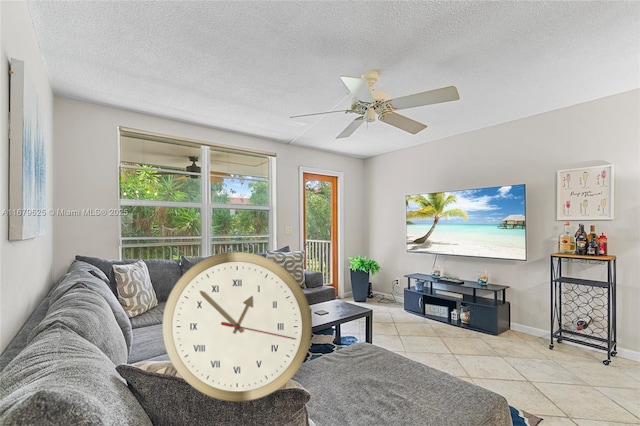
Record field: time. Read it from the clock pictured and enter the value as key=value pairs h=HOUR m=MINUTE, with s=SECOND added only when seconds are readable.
h=12 m=52 s=17
